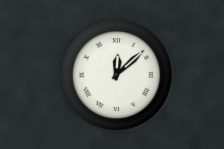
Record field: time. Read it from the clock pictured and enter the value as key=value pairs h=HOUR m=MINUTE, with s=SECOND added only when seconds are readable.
h=12 m=8
